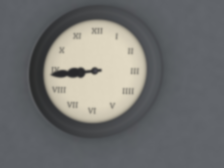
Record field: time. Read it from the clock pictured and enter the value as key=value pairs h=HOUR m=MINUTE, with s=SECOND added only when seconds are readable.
h=8 m=44
